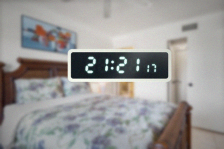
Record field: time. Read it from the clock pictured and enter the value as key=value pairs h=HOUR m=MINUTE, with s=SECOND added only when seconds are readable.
h=21 m=21 s=17
